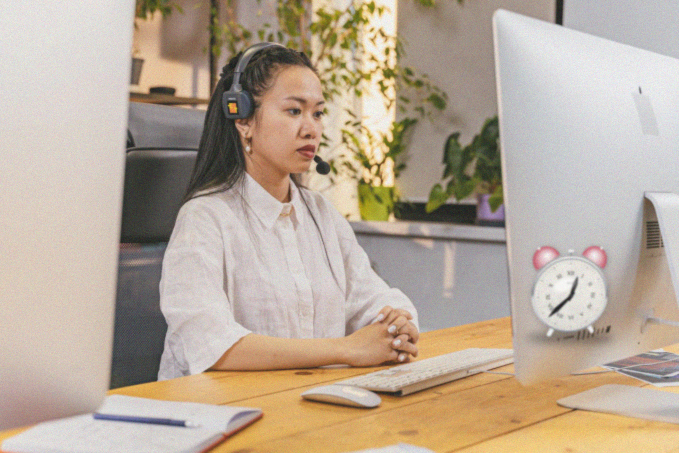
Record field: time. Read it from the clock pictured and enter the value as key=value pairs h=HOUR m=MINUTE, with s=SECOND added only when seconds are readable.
h=12 m=38
